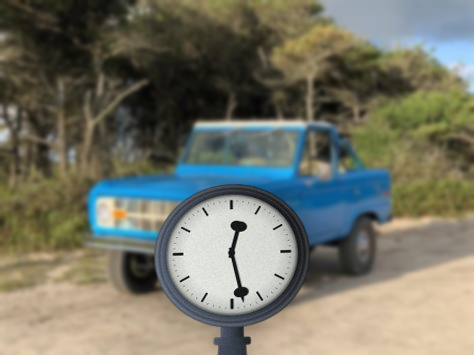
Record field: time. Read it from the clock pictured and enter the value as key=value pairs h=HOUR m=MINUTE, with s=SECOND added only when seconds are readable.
h=12 m=28
